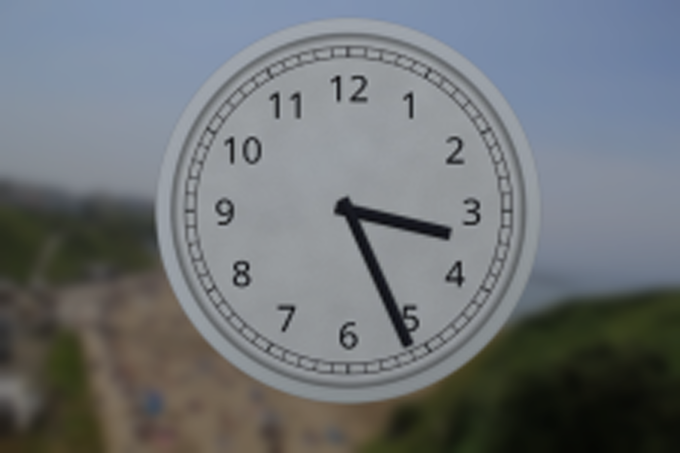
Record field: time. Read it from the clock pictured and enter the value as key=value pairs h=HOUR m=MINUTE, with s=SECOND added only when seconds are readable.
h=3 m=26
